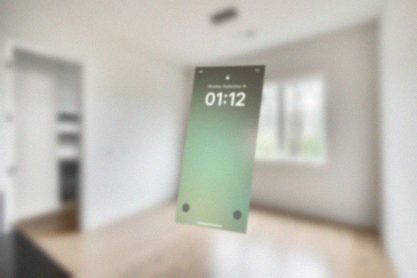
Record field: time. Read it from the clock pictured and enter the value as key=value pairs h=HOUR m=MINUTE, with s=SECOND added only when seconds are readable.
h=1 m=12
